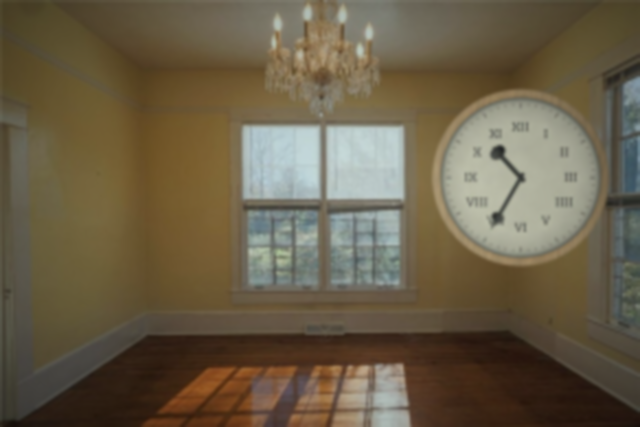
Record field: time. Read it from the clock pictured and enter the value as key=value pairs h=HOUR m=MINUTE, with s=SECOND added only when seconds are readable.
h=10 m=35
